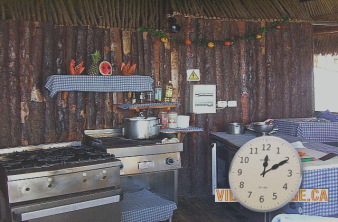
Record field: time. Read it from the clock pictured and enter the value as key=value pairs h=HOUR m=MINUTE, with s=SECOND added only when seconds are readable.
h=12 m=10
